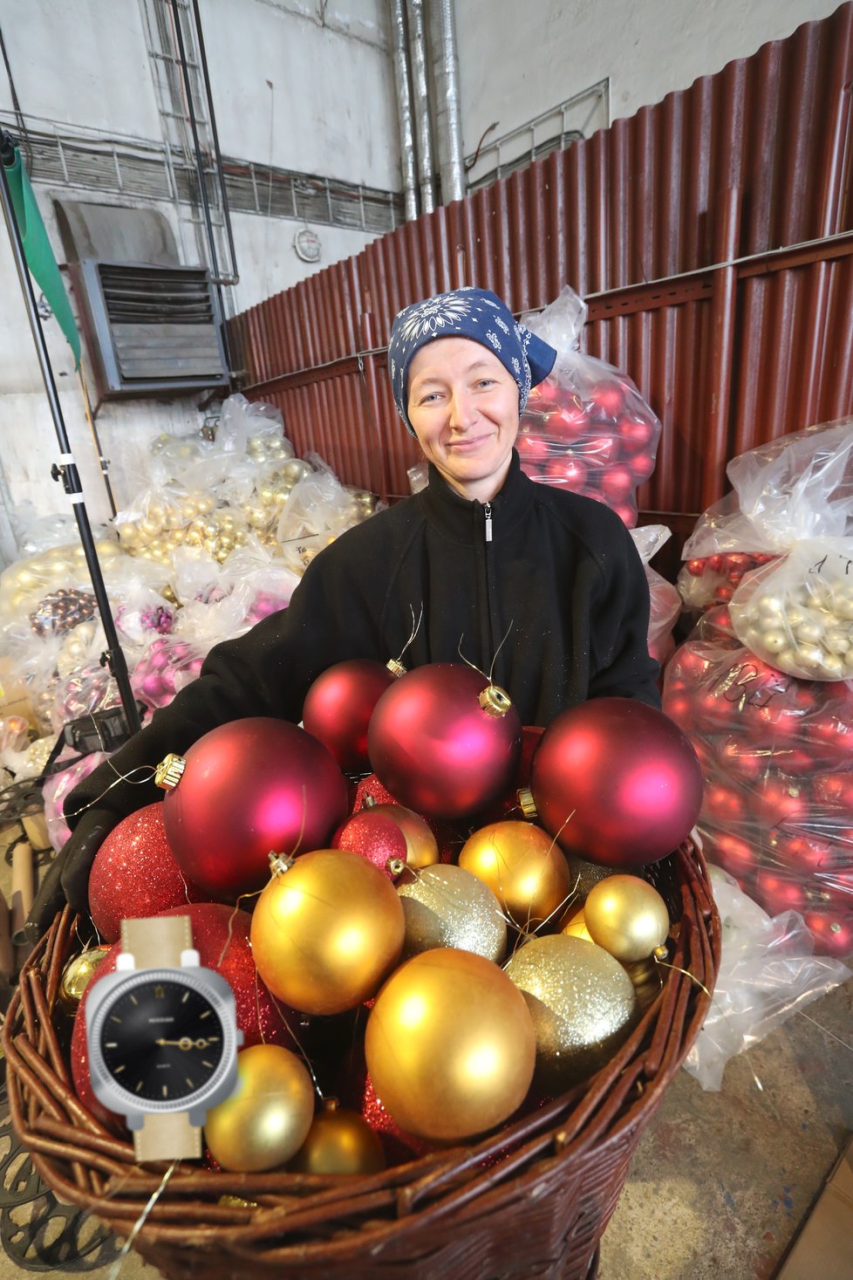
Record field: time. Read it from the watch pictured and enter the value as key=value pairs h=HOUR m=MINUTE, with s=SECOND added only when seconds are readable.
h=3 m=16
